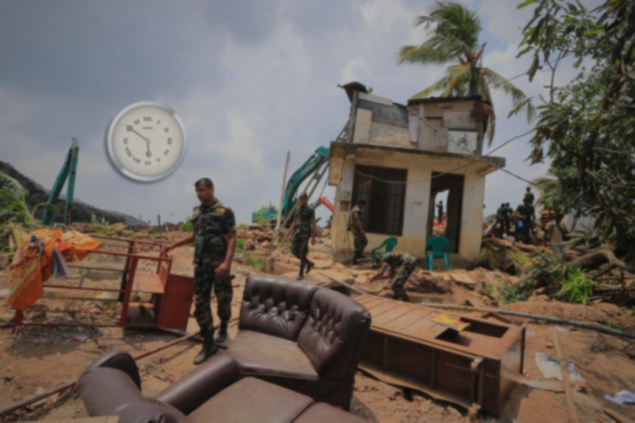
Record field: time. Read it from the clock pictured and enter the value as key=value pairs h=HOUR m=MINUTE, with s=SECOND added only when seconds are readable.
h=5 m=51
